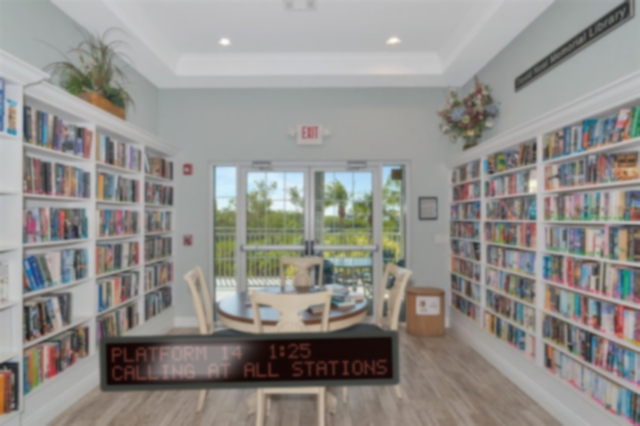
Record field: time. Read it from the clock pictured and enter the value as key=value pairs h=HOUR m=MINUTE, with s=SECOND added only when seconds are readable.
h=1 m=25
